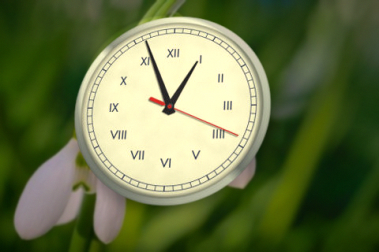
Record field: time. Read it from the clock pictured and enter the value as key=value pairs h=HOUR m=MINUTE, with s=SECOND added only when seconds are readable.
h=12 m=56 s=19
